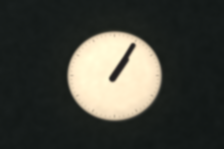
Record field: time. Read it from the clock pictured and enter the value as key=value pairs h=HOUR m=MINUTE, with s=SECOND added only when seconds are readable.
h=1 m=5
